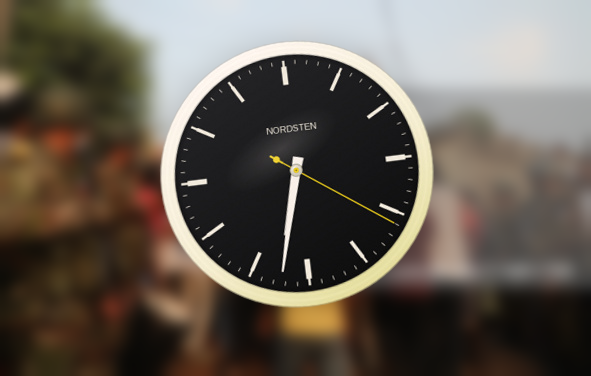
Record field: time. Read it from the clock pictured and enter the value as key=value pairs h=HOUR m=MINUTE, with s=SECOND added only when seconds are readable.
h=6 m=32 s=21
